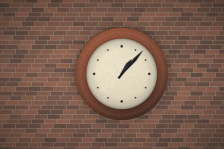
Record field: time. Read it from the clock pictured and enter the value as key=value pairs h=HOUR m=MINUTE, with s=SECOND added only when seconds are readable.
h=1 m=7
